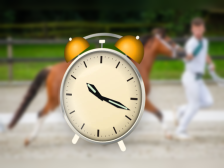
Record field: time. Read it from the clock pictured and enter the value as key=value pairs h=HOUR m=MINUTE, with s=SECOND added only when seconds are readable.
h=10 m=18
